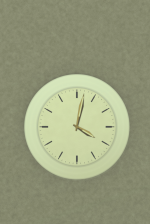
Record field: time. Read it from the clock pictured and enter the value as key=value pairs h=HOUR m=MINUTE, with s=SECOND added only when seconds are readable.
h=4 m=2
